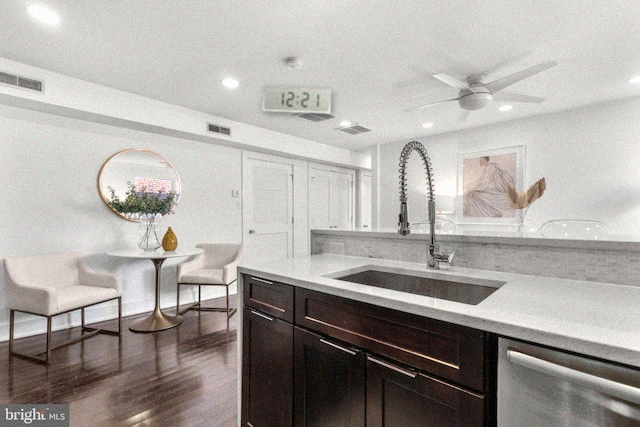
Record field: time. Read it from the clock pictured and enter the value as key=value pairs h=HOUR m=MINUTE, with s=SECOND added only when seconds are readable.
h=12 m=21
